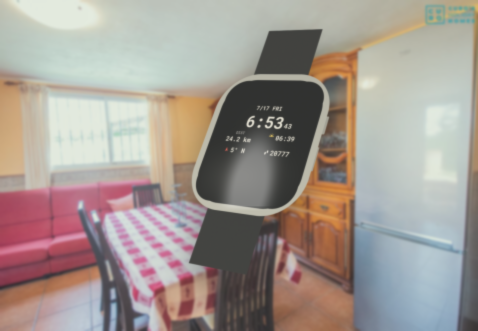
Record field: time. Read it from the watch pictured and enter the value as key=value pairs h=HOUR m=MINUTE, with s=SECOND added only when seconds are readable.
h=6 m=53
